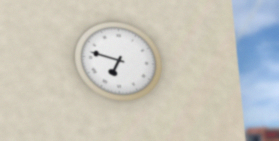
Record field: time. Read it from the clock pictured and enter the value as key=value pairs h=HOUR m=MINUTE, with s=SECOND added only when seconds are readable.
h=6 m=47
